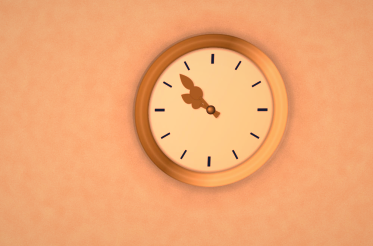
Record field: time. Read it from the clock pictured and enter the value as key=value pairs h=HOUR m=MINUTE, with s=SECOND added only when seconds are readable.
h=9 m=53
